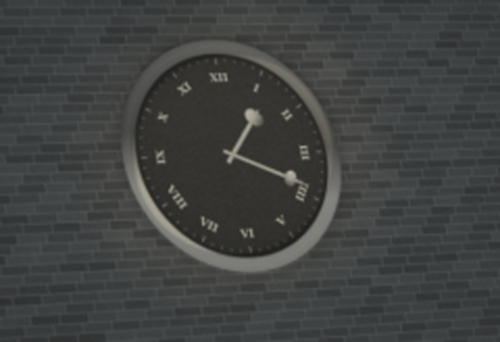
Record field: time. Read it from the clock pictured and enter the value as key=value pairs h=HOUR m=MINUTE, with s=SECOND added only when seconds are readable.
h=1 m=19
